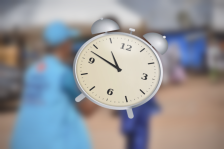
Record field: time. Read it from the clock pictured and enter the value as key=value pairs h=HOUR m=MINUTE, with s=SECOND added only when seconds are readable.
h=10 m=48
